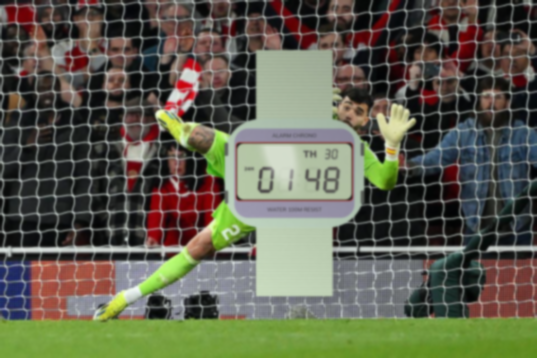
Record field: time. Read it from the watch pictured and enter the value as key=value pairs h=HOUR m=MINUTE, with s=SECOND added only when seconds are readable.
h=1 m=48
